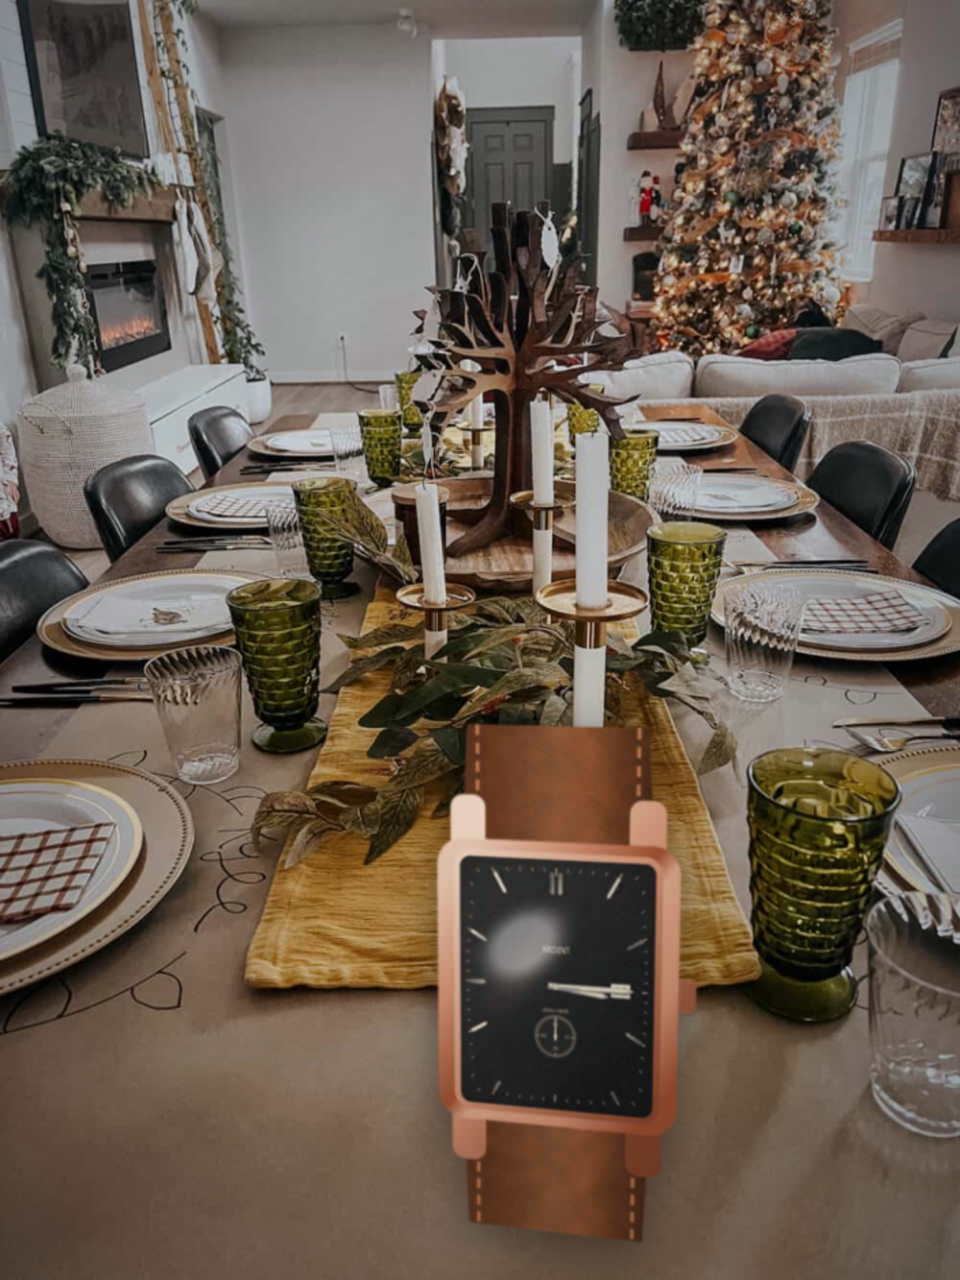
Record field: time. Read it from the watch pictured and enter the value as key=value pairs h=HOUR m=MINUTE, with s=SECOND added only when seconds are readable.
h=3 m=15
